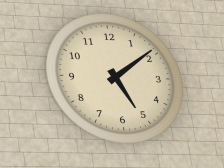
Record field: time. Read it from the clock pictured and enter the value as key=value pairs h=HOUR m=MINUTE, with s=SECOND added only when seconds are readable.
h=5 m=9
